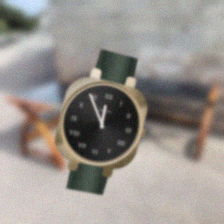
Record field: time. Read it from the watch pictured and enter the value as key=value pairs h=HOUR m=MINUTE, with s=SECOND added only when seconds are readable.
h=11 m=54
